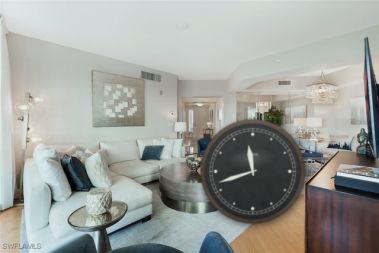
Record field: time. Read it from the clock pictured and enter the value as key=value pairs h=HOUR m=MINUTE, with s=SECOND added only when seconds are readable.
h=11 m=42
